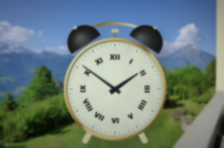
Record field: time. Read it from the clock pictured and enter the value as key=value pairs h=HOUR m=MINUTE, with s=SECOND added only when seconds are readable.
h=1 m=51
